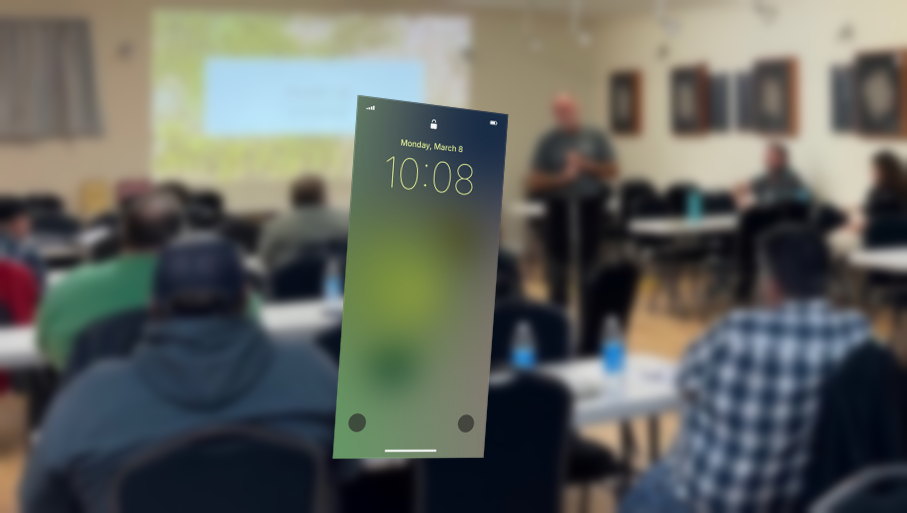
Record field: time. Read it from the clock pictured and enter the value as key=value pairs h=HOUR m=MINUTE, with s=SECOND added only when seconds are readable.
h=10 m=8
